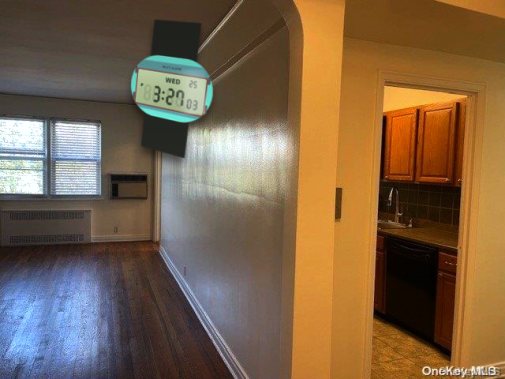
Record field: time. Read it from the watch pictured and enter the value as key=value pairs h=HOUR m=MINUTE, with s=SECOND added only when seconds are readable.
h=3 m=27 s=3
